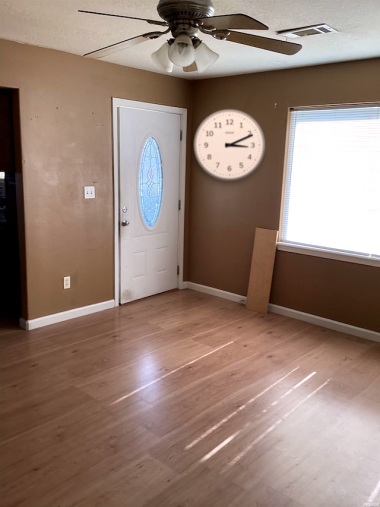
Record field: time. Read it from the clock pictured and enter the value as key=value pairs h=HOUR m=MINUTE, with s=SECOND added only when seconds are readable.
h=3 m=11
